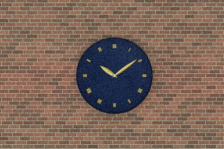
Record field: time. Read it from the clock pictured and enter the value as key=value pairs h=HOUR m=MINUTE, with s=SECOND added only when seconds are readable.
h=10 m=9
